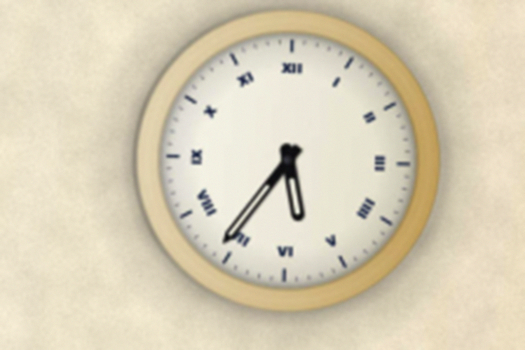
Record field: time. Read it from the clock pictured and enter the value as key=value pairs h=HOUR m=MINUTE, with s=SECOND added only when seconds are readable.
h=5 m=36
